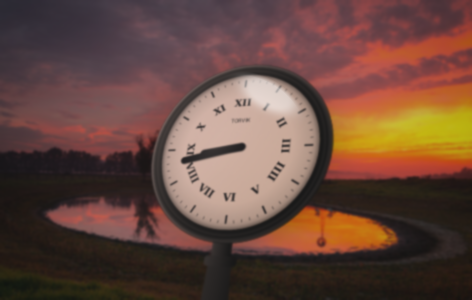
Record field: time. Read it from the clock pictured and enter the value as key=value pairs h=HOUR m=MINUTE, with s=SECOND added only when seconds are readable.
h=8 m=43
